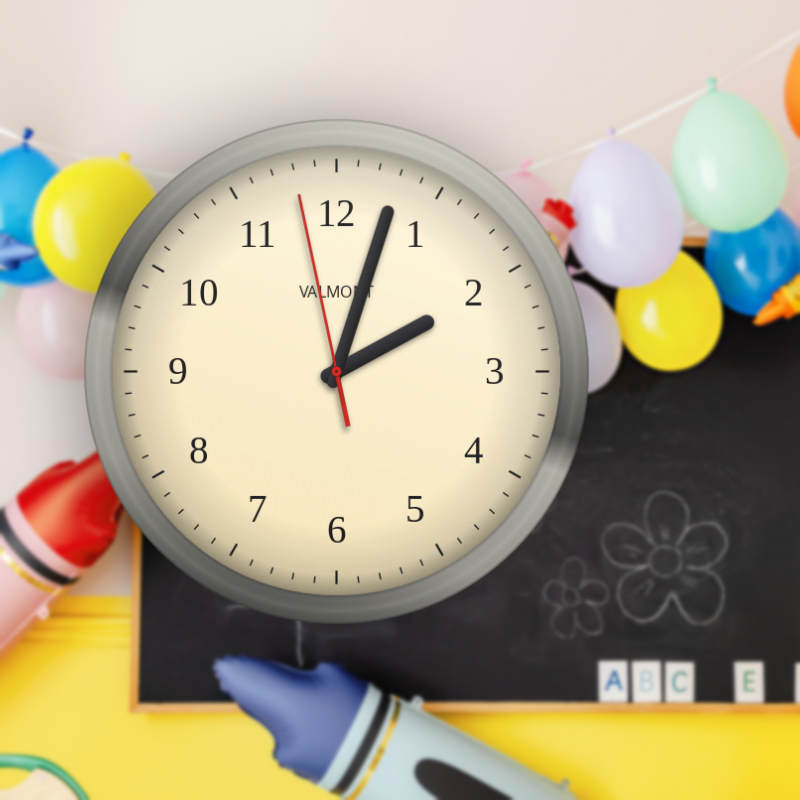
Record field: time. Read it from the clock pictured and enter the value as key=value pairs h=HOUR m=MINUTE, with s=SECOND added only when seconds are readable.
h=2 m=2 s=58
